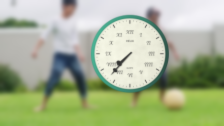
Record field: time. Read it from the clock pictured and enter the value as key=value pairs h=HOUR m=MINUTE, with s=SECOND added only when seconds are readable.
h=7 m=37
